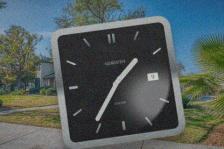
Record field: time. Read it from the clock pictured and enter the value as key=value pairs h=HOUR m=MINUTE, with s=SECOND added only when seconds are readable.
h=1 m=36
